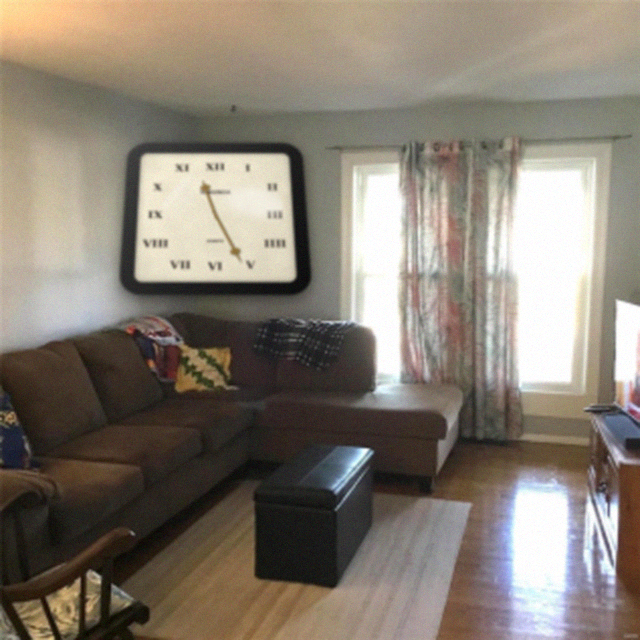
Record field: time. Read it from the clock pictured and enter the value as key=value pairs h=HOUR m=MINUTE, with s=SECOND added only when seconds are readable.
h=11 m=26
